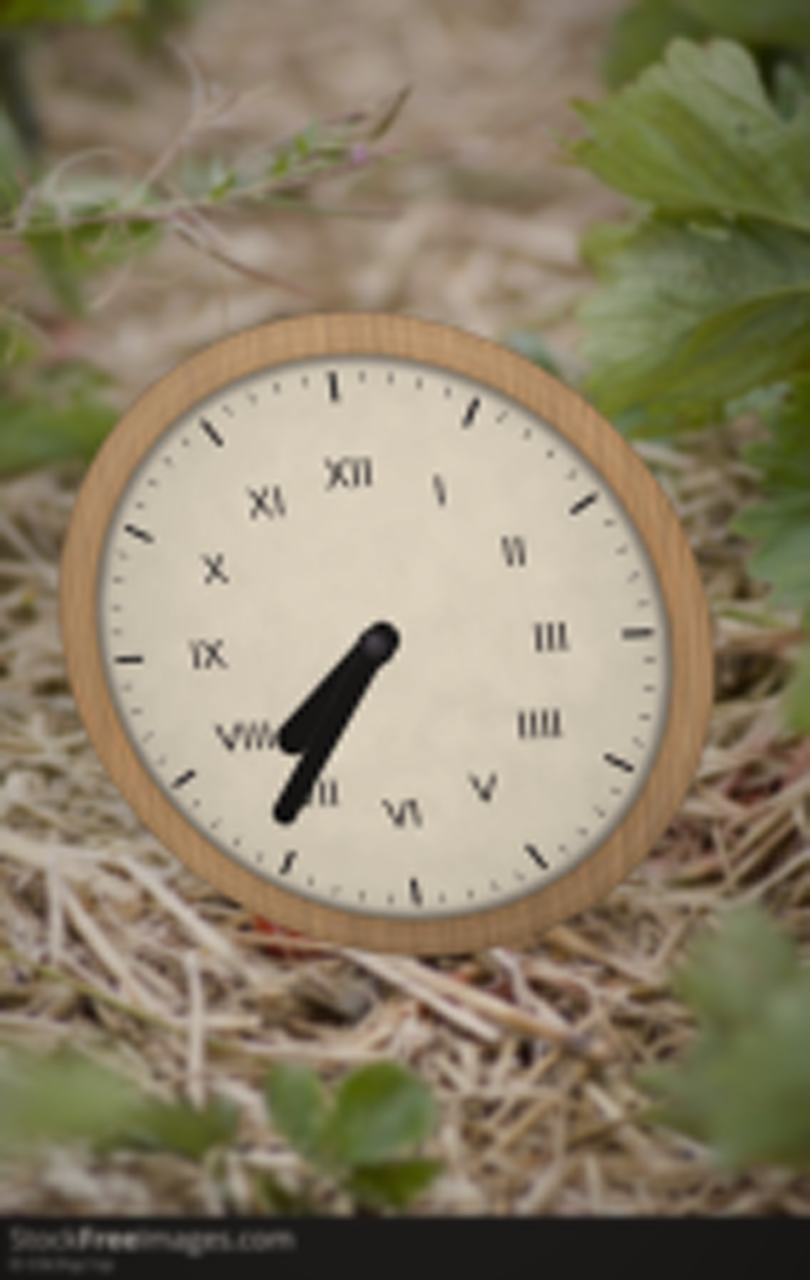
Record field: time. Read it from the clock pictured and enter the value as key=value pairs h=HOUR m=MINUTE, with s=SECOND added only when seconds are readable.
h=7 m=36
